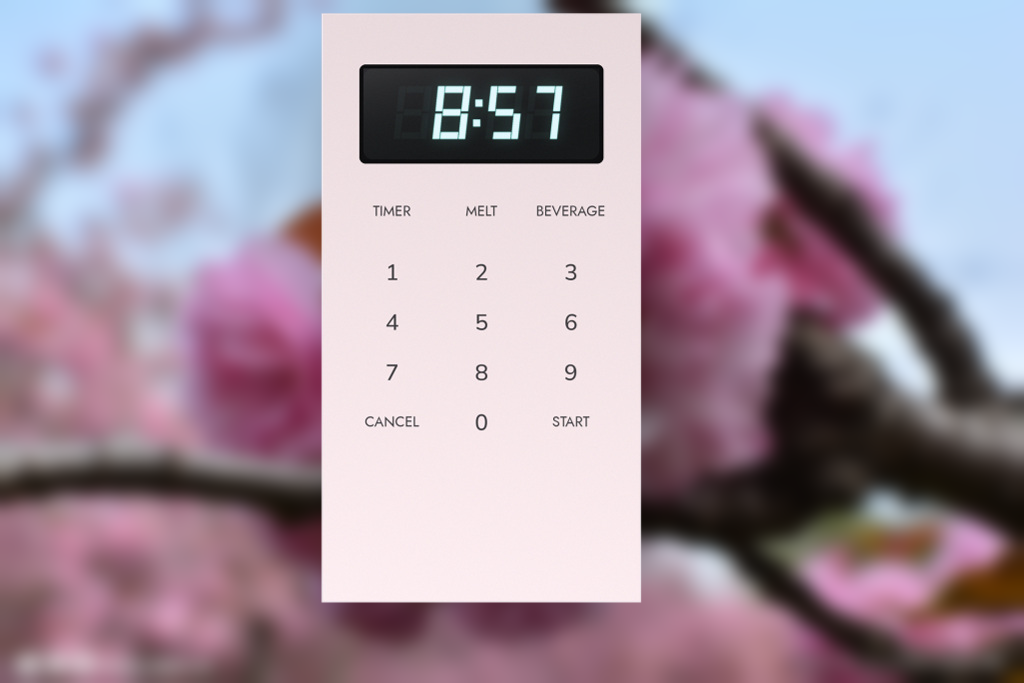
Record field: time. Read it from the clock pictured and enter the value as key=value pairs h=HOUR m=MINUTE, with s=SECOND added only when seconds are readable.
h=8 m=57
